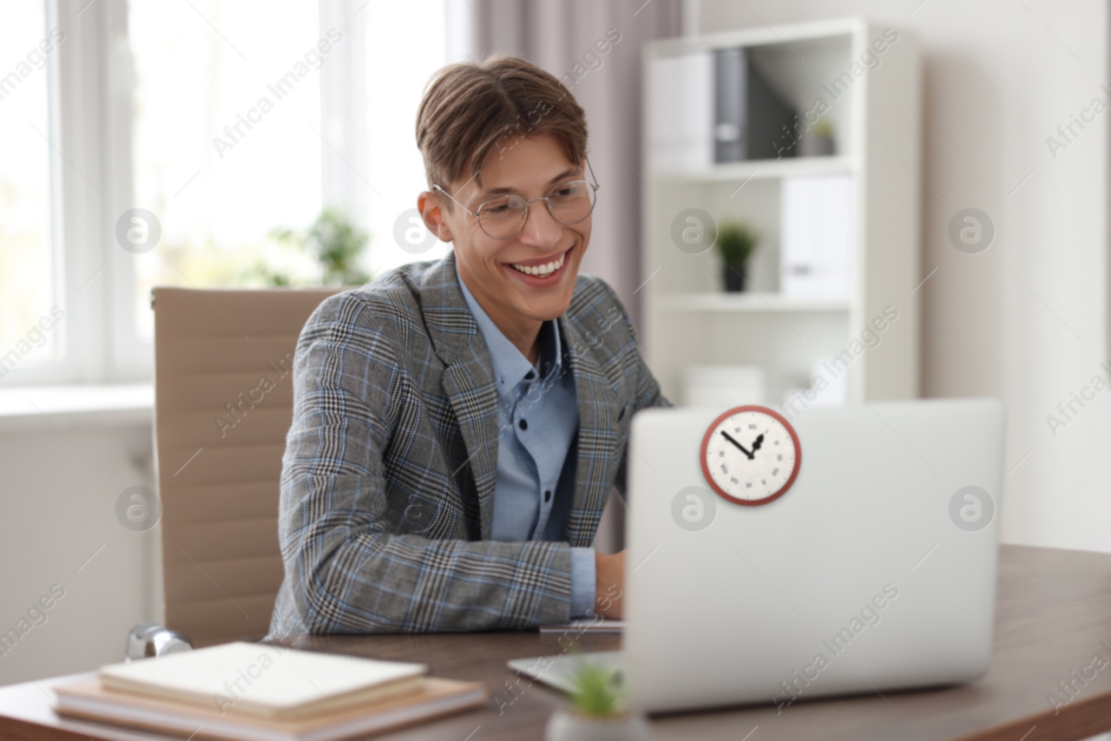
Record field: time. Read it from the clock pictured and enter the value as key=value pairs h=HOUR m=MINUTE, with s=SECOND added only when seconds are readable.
h=12 m=51
